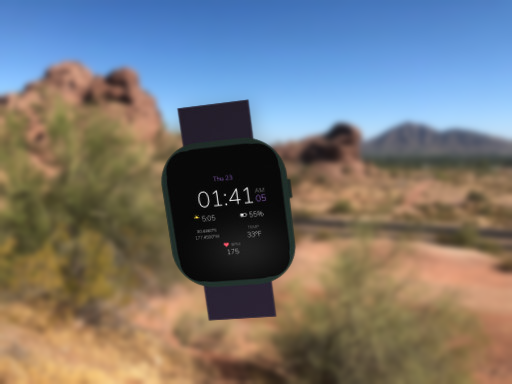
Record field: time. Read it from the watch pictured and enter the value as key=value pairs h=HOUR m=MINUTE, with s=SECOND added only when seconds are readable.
h=1 m=41 s=5
